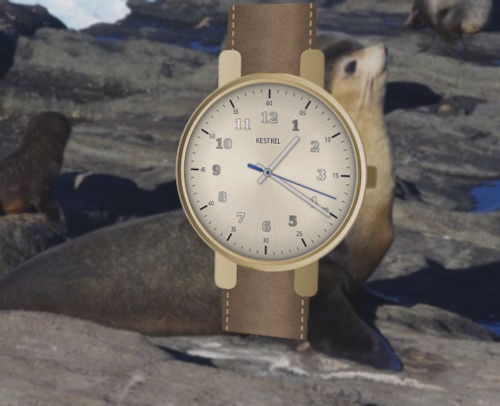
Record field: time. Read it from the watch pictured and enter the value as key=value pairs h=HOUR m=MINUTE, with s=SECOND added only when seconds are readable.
h=1 m=20 s=18
